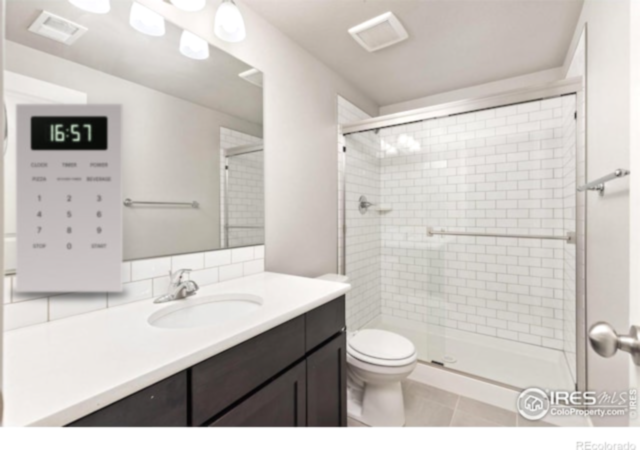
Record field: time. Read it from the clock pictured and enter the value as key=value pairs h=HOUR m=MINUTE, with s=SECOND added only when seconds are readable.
h=16 m=57
